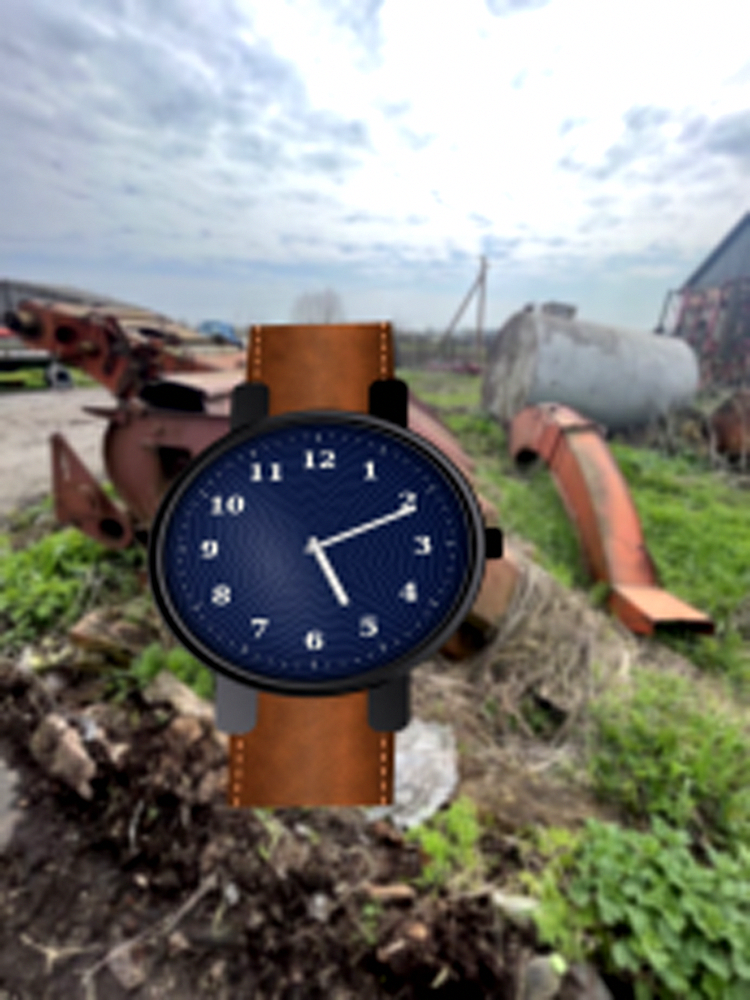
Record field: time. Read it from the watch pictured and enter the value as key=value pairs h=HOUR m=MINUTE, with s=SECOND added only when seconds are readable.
h=5 m=11
